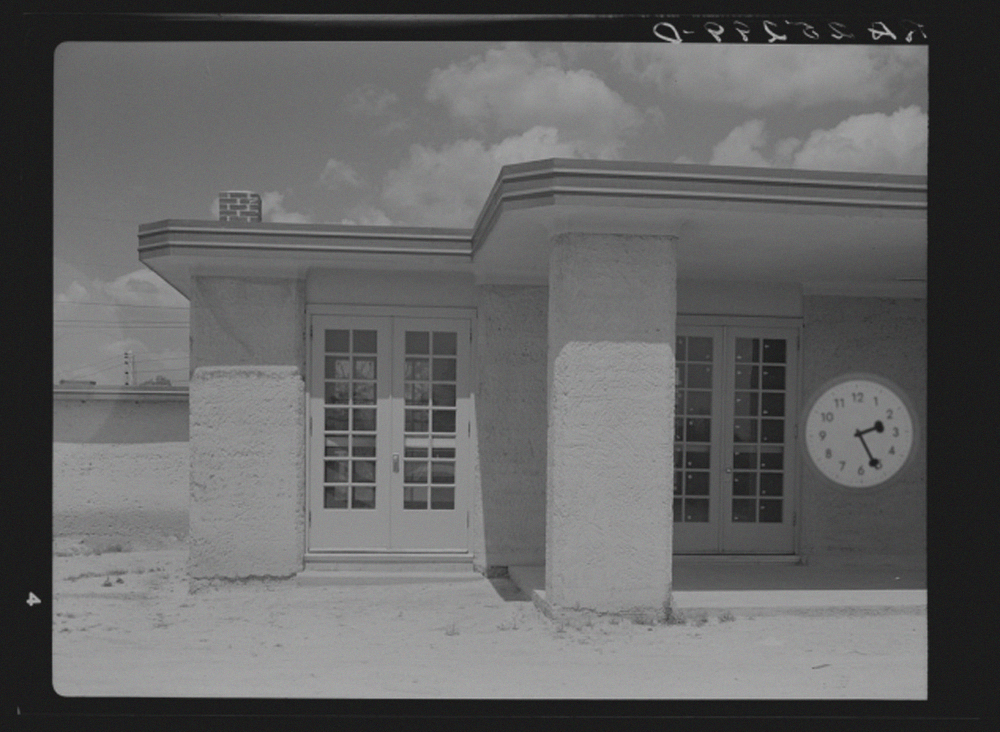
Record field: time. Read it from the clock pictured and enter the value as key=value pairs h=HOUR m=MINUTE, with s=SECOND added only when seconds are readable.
h=2 m=26
